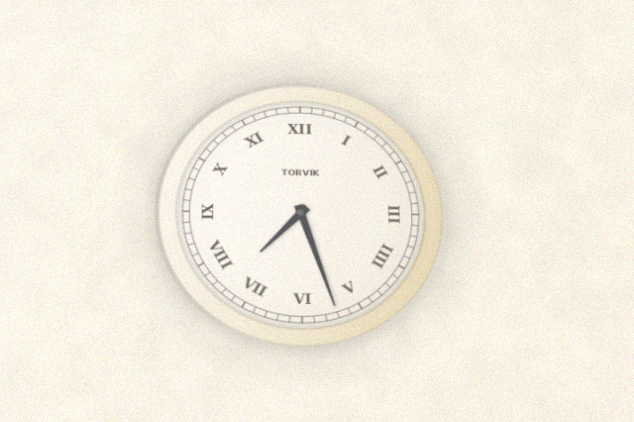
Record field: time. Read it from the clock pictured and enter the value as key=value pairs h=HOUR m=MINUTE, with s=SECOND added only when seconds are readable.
h=7 m=27
